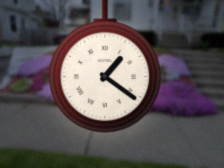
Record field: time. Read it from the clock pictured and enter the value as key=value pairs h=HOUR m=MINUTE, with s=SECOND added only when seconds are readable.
h=1 m=21
